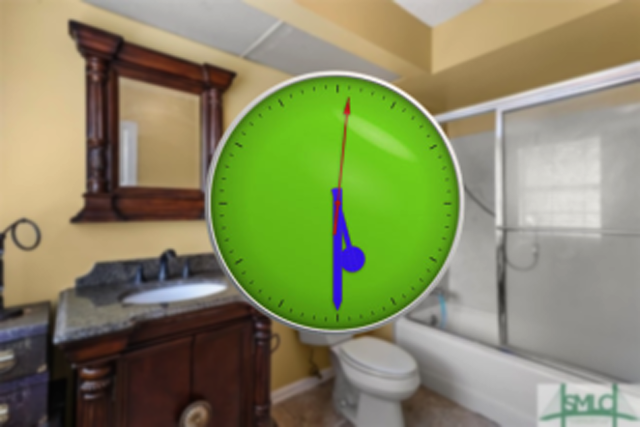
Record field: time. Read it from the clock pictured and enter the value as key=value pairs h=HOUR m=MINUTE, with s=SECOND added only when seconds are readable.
h=5 m=30 s=1
